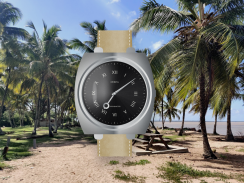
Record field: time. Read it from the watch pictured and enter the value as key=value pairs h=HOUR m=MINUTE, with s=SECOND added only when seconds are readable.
h=7 m=9
